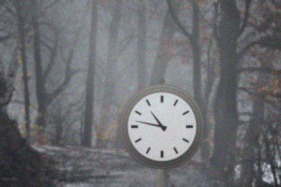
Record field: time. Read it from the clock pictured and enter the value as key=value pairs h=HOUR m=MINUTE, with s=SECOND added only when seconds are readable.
h=10 m=47
